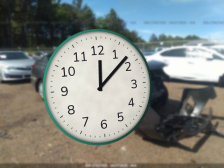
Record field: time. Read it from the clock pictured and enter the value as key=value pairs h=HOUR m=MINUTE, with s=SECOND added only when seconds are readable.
h=12 m=8
